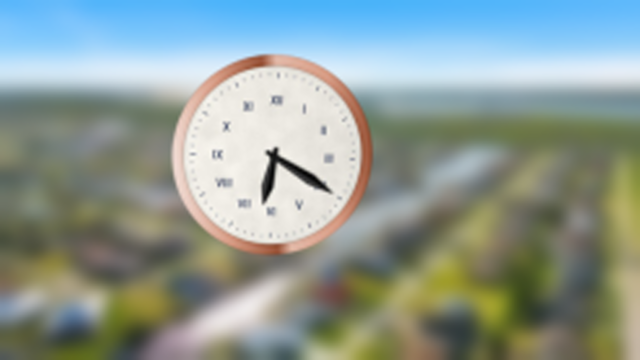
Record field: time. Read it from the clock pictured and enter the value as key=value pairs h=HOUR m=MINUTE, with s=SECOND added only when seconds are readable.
h=6 m=20
